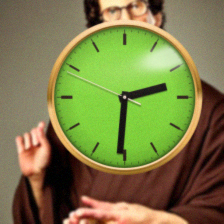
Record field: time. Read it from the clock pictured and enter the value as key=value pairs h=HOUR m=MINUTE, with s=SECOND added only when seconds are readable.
h=2 m=30 s=49
